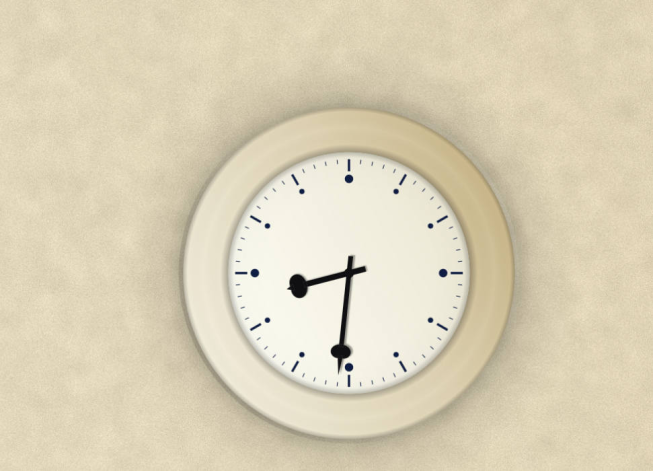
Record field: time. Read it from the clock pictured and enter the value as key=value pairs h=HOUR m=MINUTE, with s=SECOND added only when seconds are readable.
h=8 m=31
